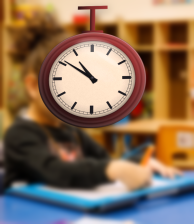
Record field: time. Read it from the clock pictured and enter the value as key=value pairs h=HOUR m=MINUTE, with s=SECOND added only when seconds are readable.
h=10 m=51
